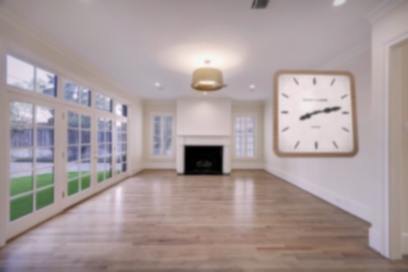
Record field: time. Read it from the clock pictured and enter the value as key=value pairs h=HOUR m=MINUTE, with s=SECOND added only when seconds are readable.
h=8 m=13
